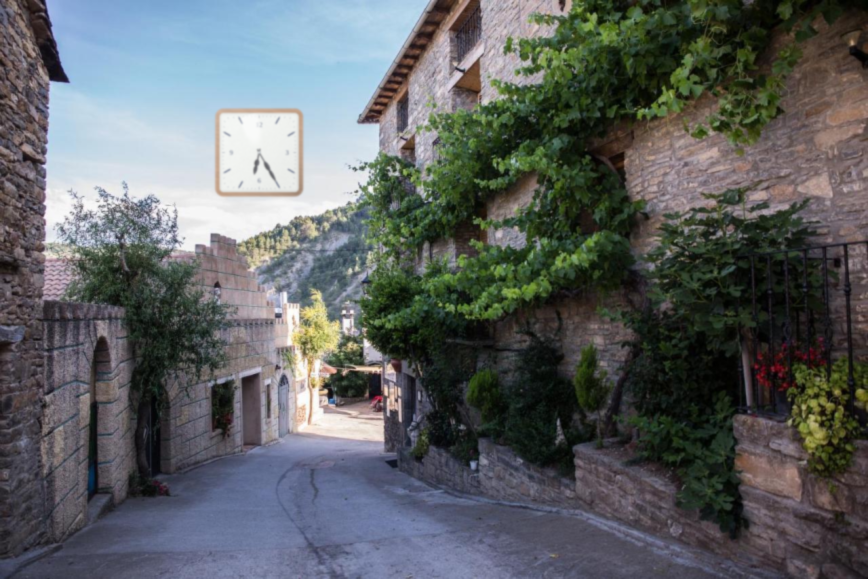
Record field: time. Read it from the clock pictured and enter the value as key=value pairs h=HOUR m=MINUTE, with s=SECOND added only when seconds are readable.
h=6 m=25
